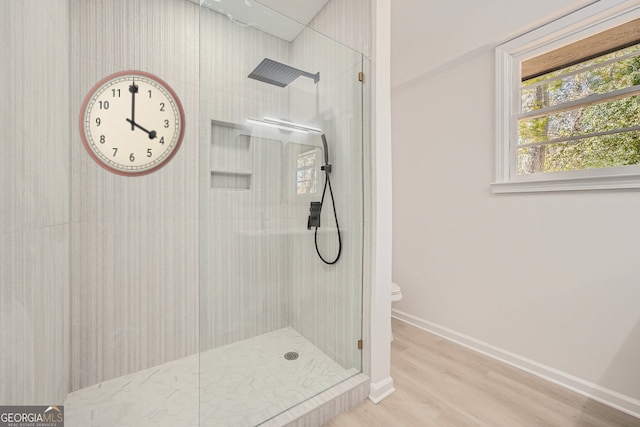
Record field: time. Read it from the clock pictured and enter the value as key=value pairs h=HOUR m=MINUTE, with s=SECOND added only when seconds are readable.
h=4 m=0
